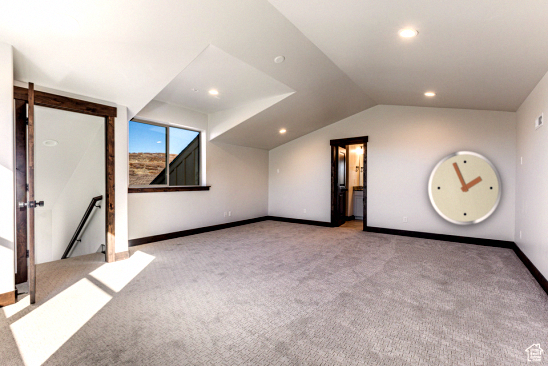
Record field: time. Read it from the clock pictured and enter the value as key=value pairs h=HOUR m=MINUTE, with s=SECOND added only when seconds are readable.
h=1 m=56
